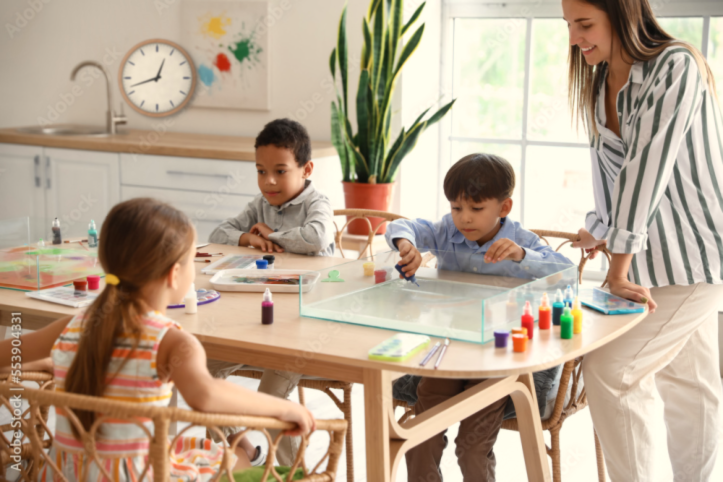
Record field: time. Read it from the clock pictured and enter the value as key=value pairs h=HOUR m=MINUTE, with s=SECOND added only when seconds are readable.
h=12 m=42
